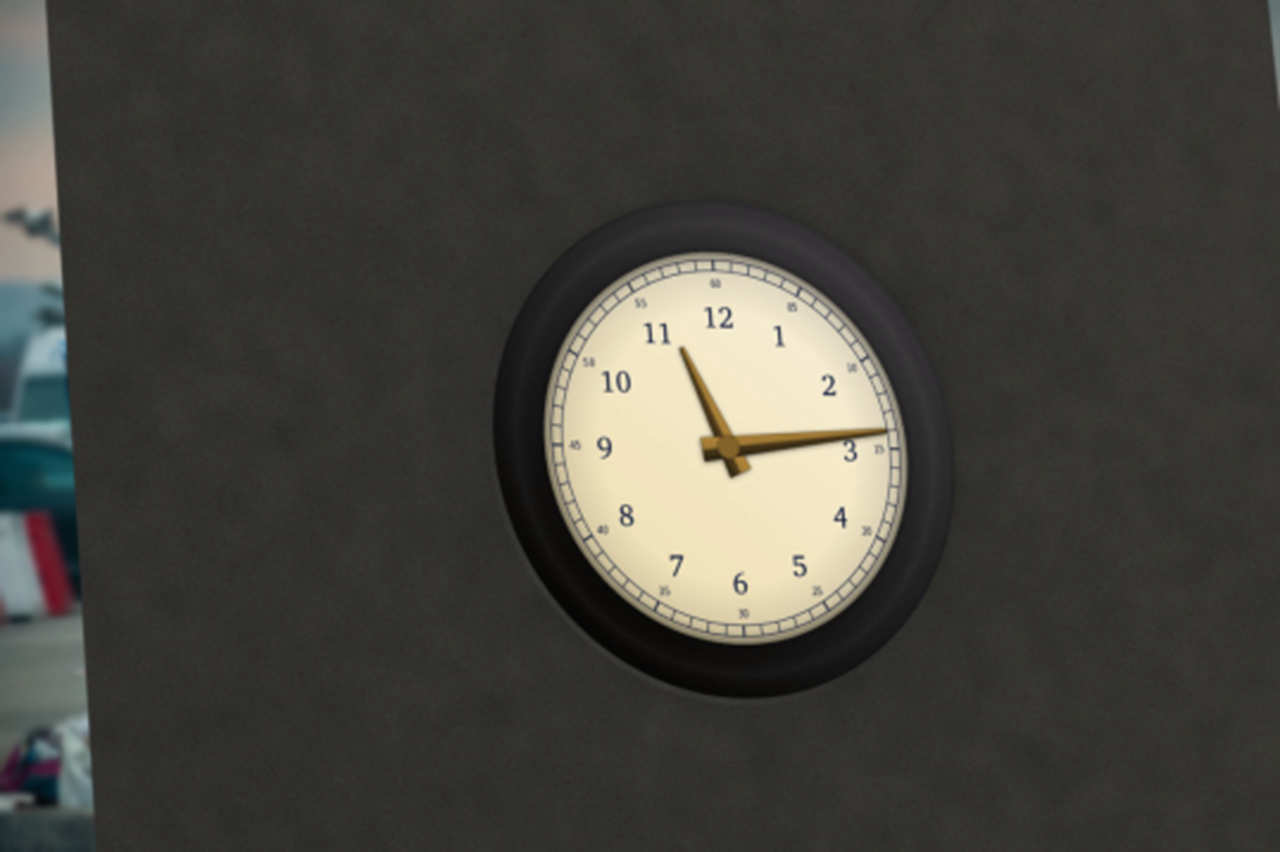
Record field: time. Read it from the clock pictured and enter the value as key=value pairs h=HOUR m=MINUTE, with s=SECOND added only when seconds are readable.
h=11 m=14
